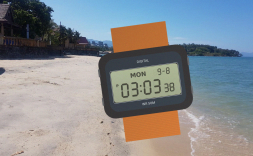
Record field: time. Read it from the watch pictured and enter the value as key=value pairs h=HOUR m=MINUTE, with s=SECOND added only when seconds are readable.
h=3 m=3 s=38
